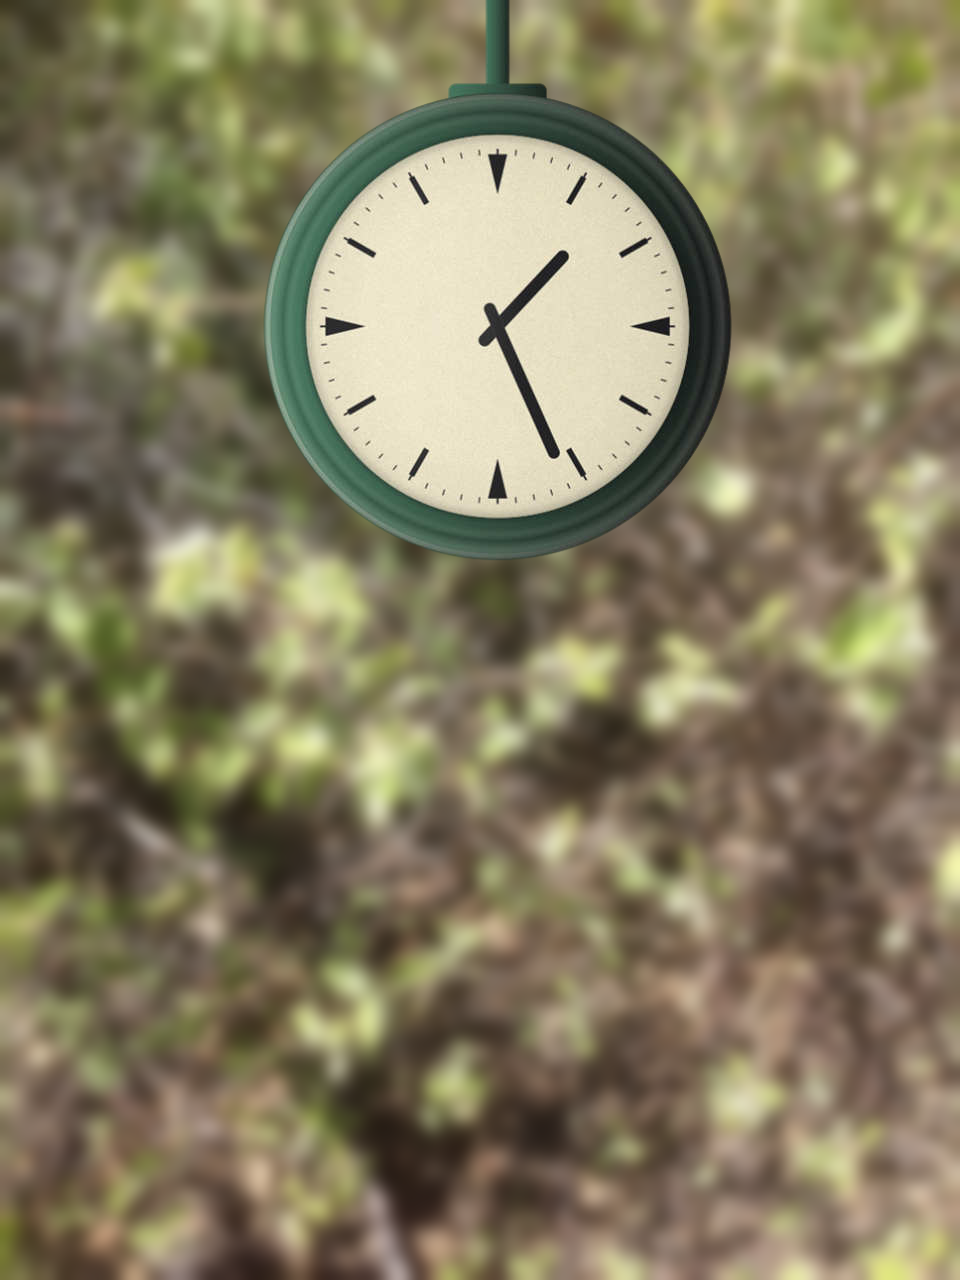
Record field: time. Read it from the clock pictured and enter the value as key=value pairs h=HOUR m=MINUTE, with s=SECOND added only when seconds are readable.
h=1 m=26
